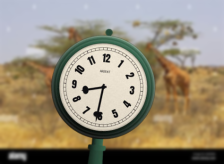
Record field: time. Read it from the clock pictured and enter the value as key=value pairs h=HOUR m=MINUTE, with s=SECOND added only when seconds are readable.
h=8 m=31
